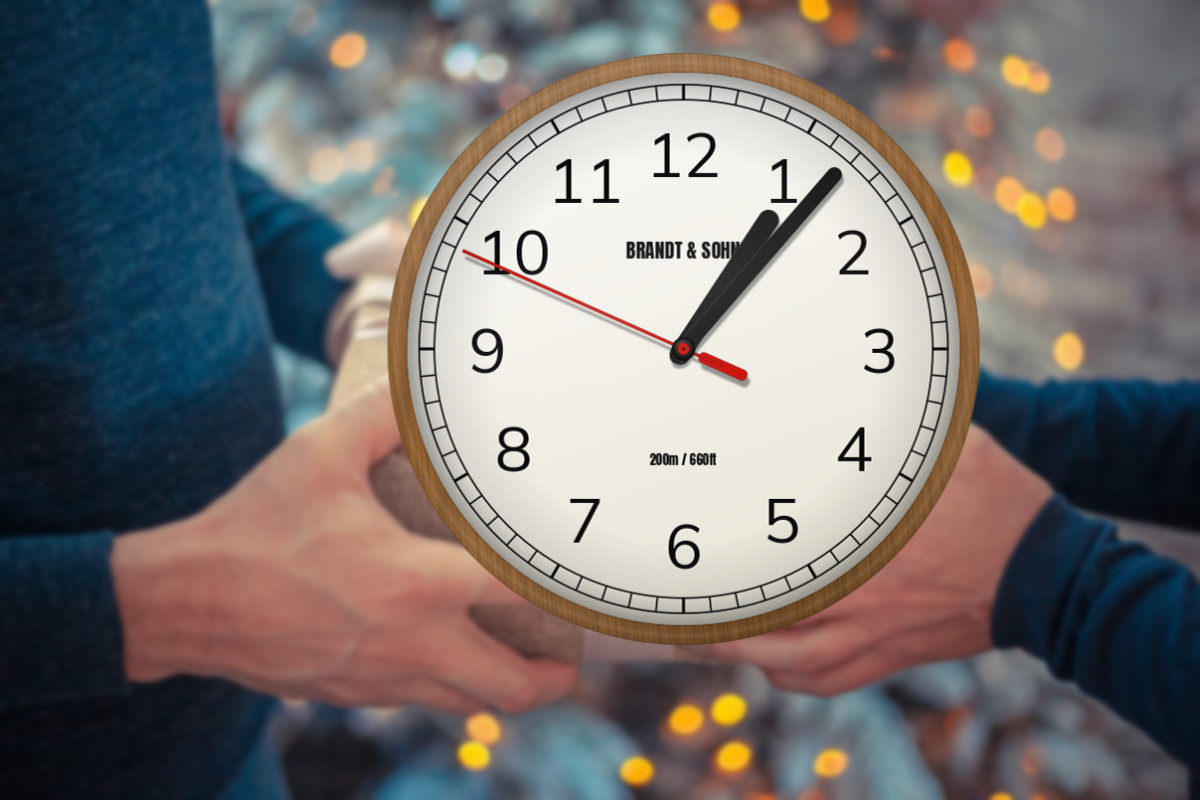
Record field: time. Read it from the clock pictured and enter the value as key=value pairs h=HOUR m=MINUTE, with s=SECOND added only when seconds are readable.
h=1 m=6 s=49
